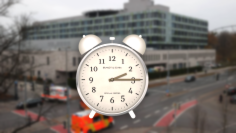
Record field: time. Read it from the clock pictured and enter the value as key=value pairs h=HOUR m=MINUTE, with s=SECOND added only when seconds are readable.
h=2 m=15
